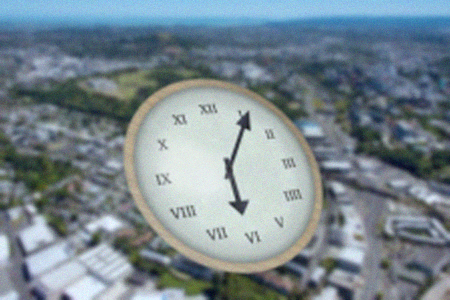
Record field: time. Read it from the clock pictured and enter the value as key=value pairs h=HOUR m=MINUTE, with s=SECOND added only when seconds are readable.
h=6 m=6
